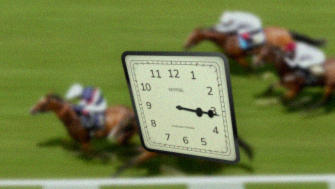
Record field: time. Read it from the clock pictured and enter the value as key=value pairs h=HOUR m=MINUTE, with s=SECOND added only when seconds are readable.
h=3 m=16
